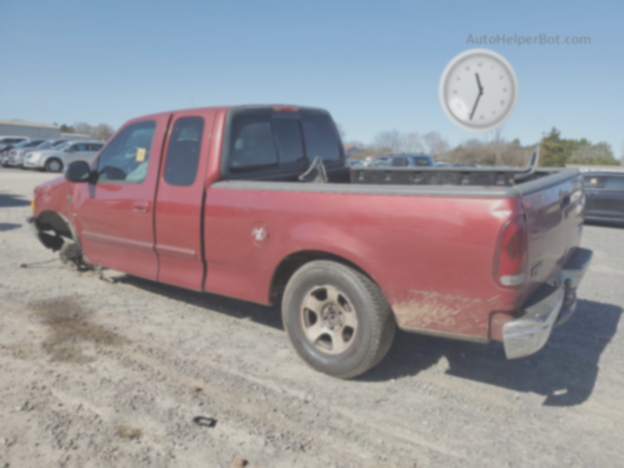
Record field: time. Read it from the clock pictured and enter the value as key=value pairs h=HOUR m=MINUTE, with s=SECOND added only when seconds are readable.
h=11 m=34
